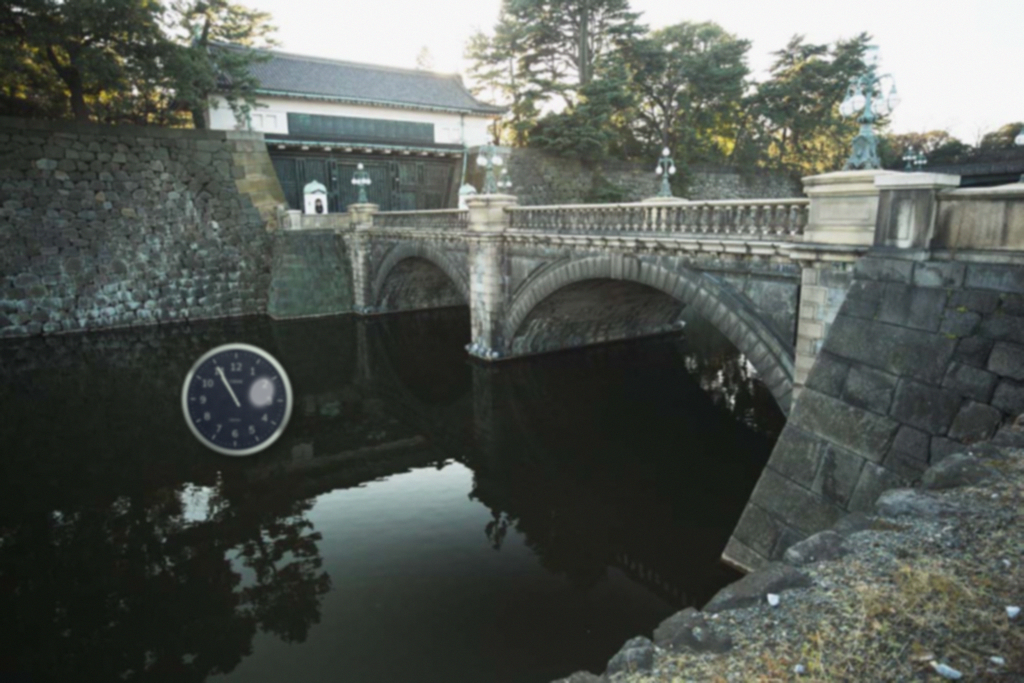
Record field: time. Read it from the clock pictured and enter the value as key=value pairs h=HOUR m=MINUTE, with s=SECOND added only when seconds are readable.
h=10 m=55
